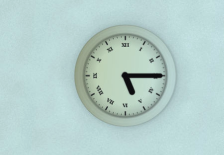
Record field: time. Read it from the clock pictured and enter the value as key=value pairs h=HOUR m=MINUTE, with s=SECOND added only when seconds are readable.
h=5 m=15
